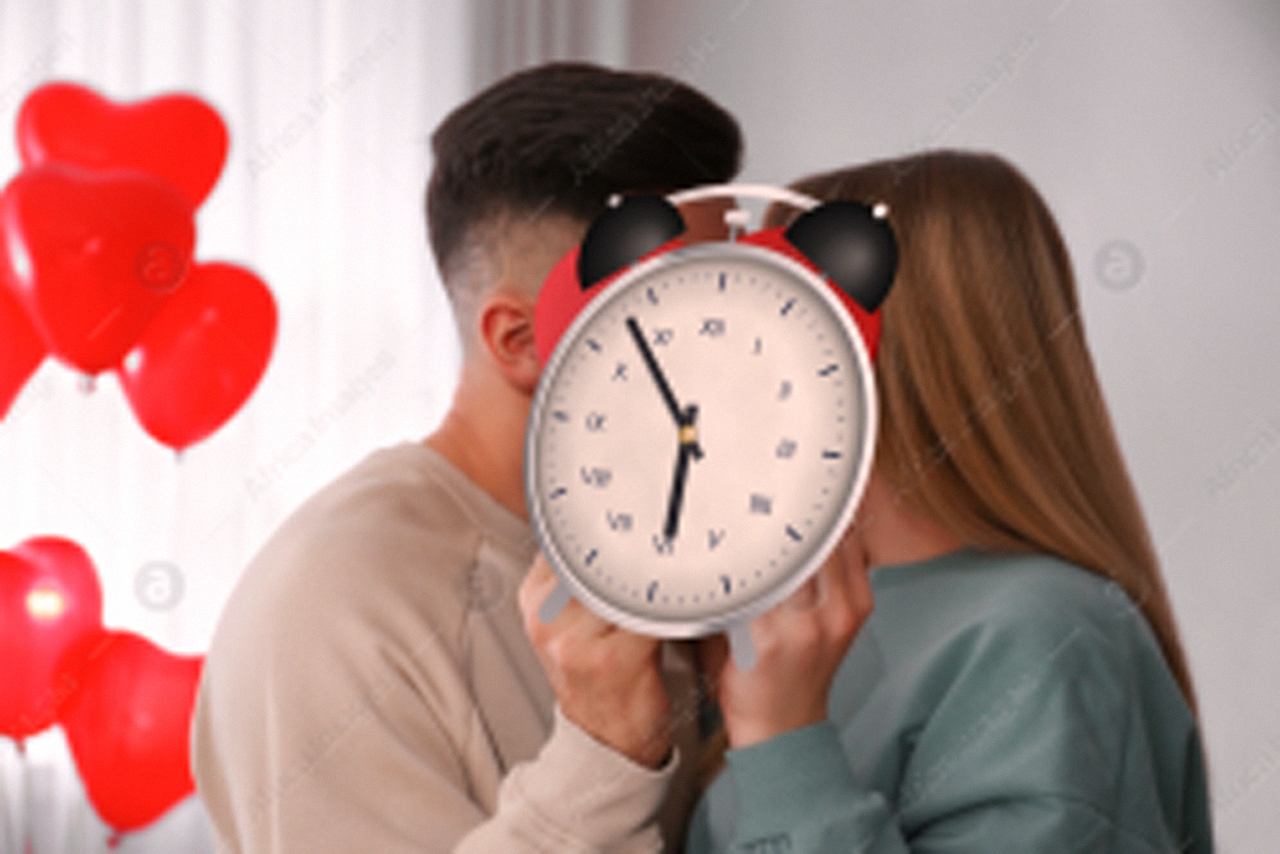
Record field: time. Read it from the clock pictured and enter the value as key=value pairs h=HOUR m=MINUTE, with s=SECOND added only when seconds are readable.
h=5 m=53
